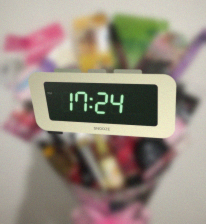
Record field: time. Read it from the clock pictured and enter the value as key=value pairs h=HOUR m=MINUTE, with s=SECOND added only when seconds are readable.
h=17 m=24
